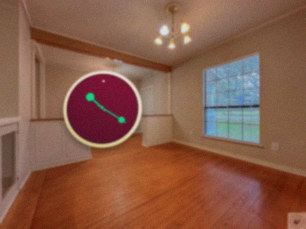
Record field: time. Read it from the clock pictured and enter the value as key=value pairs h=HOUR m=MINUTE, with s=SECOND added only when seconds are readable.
h=10 m=20
